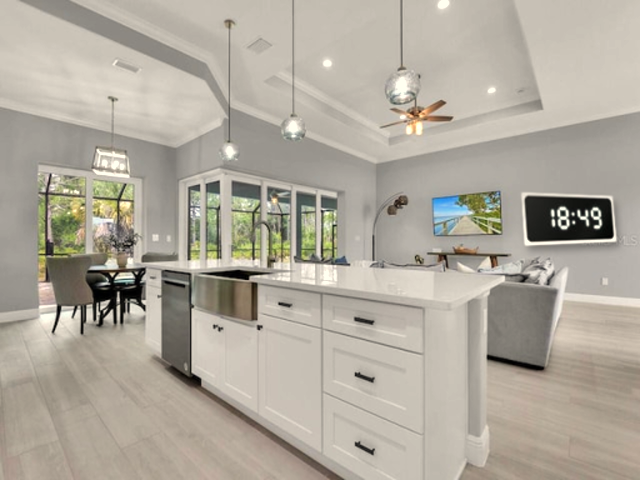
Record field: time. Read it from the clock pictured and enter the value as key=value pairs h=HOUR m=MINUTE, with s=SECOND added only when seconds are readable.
h=18 m=49
